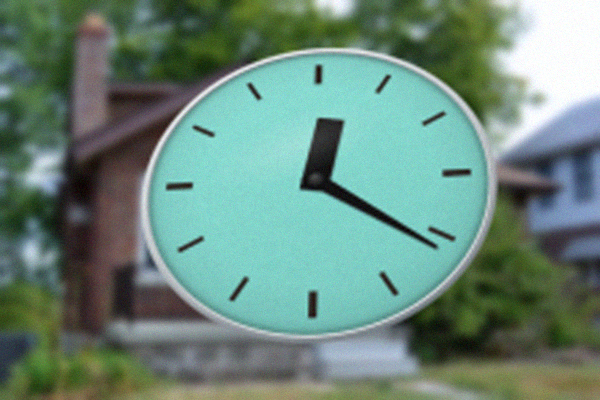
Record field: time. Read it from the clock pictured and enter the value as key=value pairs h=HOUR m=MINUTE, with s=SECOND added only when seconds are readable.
h=12 m=21
